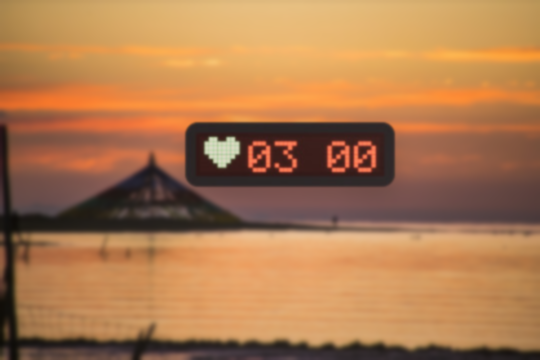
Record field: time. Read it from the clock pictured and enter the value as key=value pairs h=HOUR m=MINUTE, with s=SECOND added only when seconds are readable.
h=3 m=0
